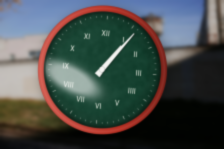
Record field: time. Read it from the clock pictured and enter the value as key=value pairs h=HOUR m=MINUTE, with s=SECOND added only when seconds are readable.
h=1 m=6
